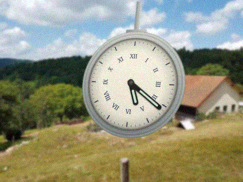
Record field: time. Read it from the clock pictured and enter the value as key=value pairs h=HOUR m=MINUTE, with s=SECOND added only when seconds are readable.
h=5 m=21
